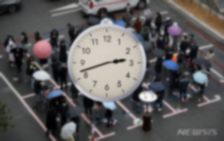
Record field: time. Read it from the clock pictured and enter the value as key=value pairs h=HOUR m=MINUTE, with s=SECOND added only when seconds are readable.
h=2 m=42
